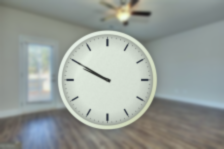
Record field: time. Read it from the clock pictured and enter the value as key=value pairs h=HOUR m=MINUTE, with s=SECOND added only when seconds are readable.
h=9 m=50
